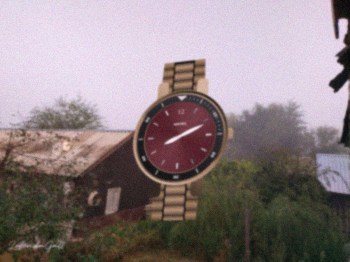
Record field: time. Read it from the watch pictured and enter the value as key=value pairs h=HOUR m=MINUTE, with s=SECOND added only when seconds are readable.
h=8 m=11
